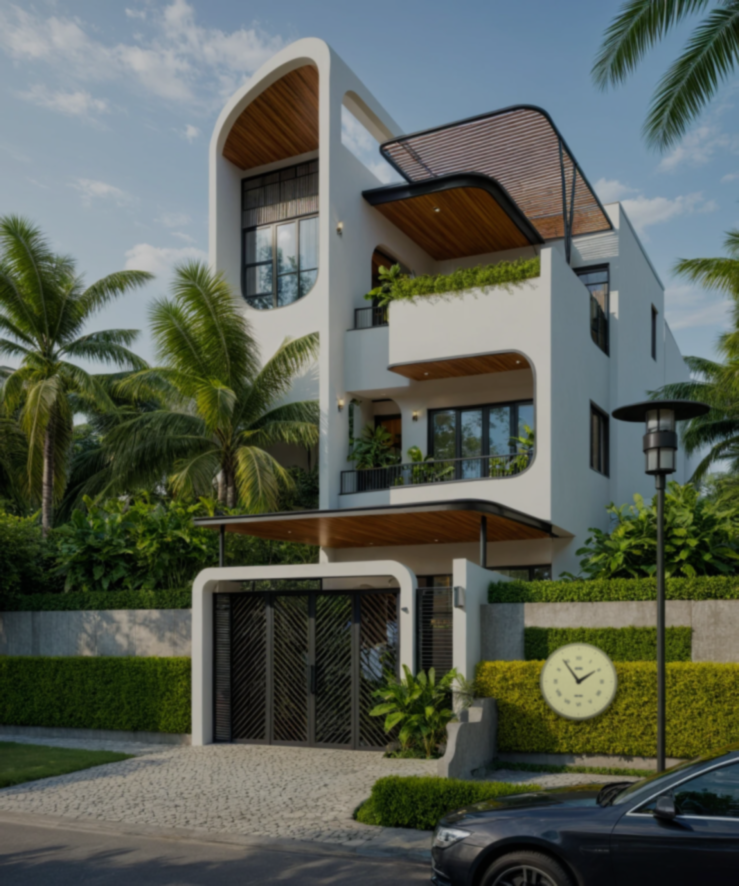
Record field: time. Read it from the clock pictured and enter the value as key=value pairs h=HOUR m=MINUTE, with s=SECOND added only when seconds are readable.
h=1 m=54
